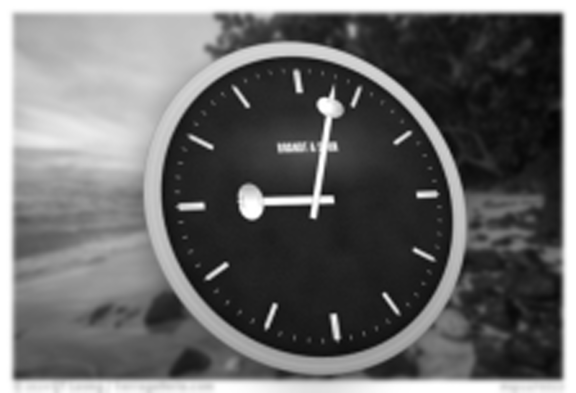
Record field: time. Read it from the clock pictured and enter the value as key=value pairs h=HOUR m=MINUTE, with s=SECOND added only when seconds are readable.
h=9 m=3
